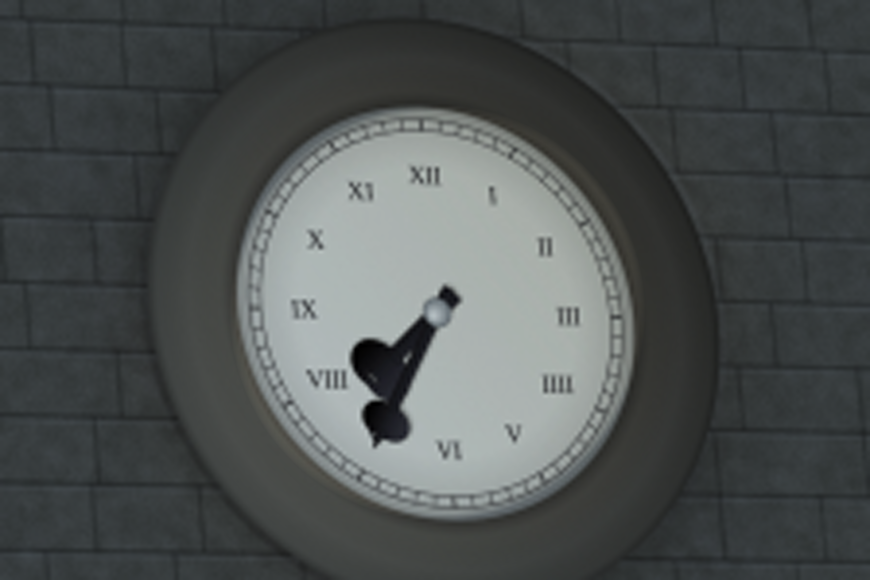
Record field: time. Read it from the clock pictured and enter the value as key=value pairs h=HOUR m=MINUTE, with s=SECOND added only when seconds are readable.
h=7 m=35
